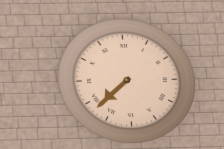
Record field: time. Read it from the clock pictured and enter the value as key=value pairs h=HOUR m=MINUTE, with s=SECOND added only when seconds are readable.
h=7 m=38
